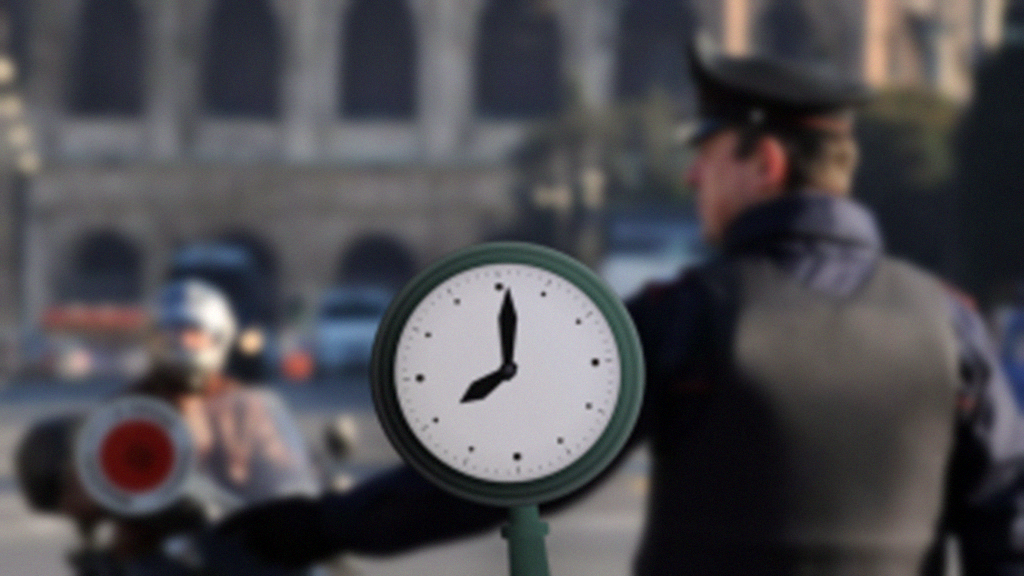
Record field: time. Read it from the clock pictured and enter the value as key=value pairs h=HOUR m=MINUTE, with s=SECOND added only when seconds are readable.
h=8 m=1
